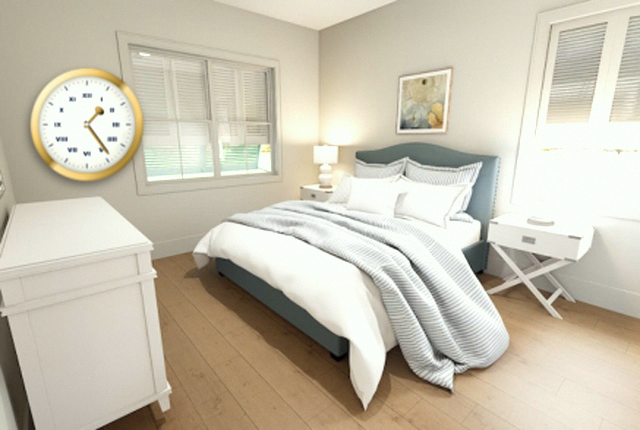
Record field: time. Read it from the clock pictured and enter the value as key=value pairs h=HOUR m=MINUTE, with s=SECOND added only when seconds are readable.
h=1 m=24
